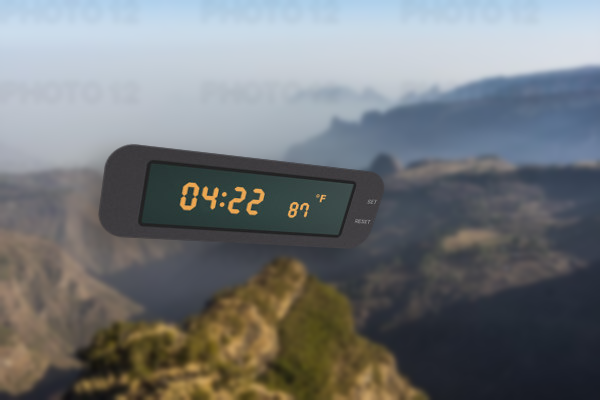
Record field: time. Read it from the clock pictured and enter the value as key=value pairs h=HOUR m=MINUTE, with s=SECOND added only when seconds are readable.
h=4 m=22
